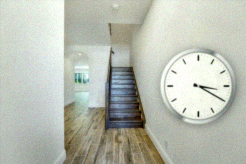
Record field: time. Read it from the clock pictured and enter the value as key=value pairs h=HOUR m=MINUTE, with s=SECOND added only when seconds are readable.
h=3 m=20
